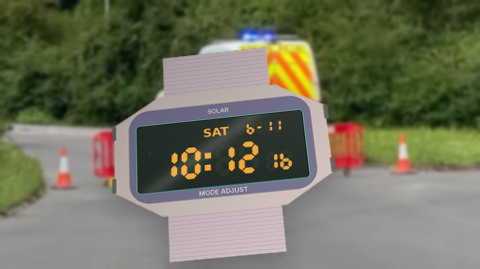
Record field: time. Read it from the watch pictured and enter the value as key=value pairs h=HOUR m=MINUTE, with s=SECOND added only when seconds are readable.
h=10 m=12 s=16
